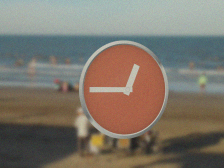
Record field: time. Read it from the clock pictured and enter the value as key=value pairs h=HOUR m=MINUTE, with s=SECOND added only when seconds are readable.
h=12 m=45
